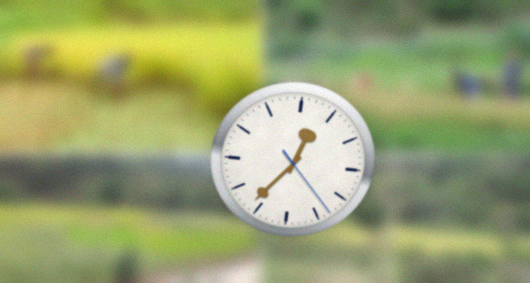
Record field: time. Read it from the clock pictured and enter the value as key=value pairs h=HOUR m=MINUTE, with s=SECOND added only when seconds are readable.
h=12 m=36 s=23
